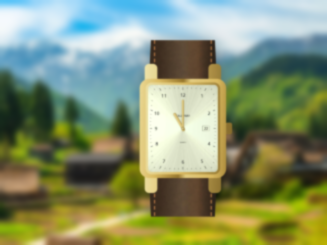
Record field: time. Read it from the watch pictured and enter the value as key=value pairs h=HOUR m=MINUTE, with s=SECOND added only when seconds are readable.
h=11 m=0
